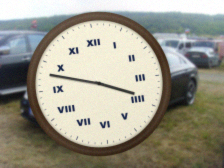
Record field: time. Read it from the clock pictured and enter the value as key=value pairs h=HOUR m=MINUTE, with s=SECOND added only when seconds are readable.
h=3 m=48
